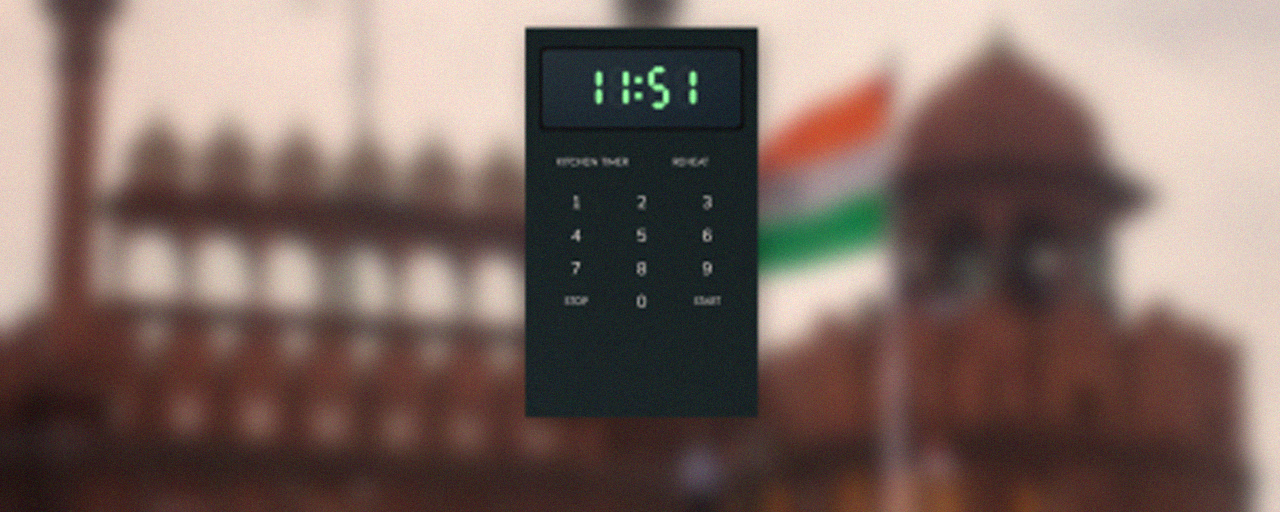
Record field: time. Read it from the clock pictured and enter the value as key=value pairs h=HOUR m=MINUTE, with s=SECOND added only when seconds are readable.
h=11 m=51
